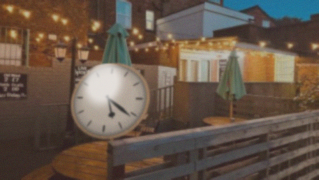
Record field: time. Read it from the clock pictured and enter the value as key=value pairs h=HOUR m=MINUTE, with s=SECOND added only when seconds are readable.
h=5 m=21
